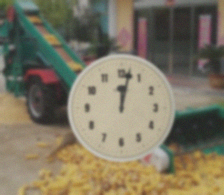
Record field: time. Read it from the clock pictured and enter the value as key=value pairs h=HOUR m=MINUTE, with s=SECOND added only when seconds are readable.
h=12 m=2
